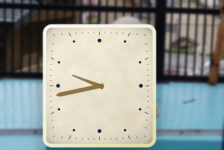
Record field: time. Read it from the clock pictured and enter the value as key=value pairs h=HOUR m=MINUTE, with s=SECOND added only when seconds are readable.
h=9 m=43
